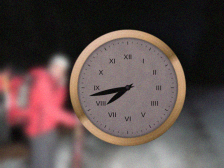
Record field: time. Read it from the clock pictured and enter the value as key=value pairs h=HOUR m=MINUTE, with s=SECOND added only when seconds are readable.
h=7 m=43
